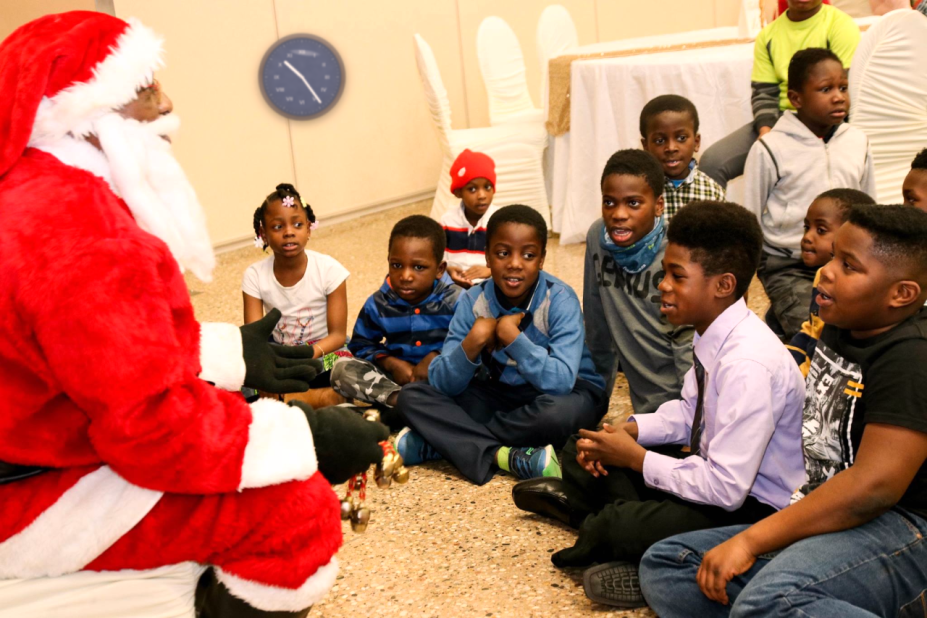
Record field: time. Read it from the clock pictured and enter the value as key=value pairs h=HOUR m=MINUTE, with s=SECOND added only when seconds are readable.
h=10 m=24
